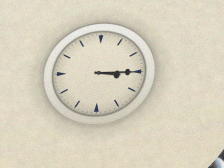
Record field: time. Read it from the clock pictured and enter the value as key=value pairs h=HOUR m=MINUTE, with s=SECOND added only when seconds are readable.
h=3 m=15
